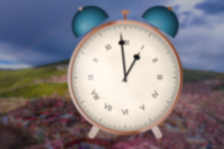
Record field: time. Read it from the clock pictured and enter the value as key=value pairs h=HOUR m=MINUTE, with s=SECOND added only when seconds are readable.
h=12 m=59
